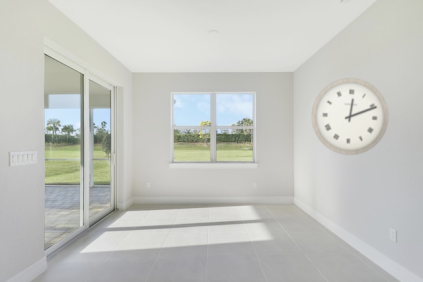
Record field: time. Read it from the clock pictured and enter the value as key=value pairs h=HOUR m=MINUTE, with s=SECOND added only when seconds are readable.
h=12 m=11
